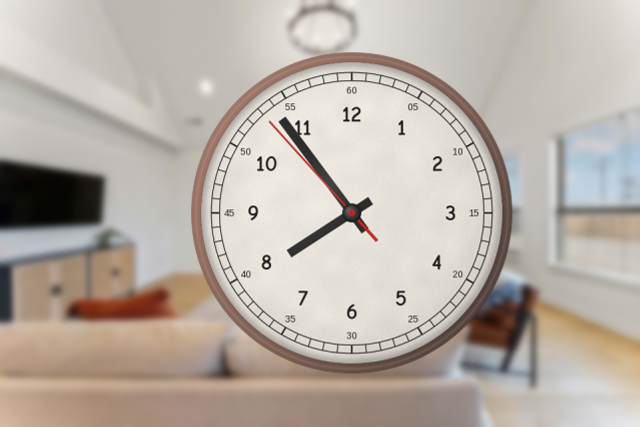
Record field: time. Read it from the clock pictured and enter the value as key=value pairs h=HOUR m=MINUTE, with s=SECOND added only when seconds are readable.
h=7 m=53 s=53
